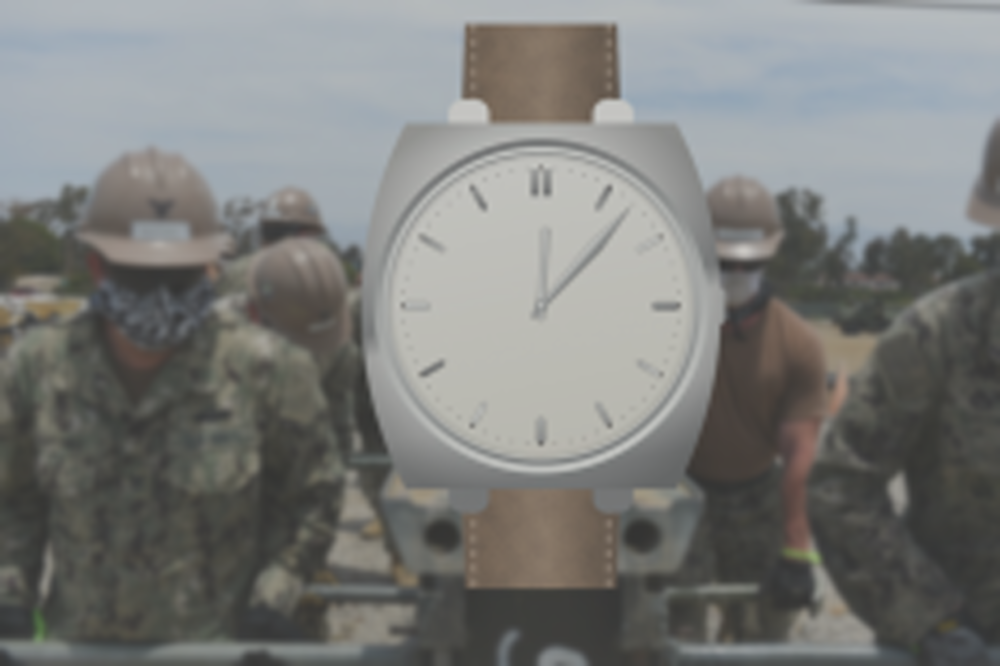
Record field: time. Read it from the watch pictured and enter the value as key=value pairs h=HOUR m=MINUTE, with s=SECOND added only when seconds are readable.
h=12 m=7
